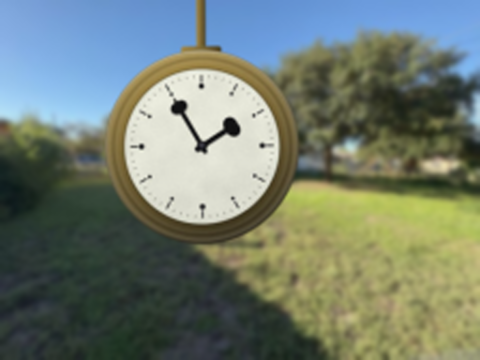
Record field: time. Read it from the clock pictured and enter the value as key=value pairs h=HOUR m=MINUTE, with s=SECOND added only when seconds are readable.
h=1 m=55
